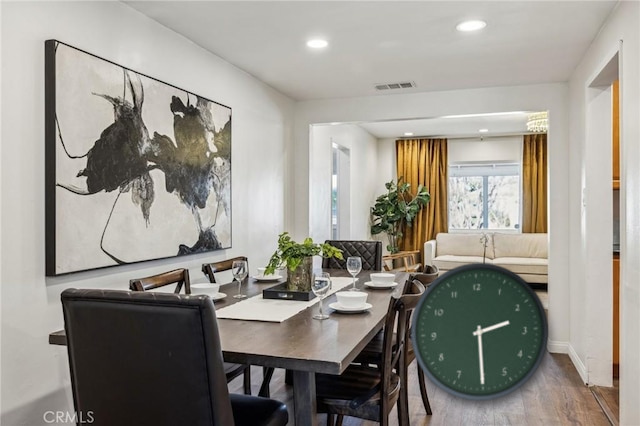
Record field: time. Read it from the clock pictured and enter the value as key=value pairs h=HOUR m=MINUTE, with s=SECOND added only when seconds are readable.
h=2 m=30
